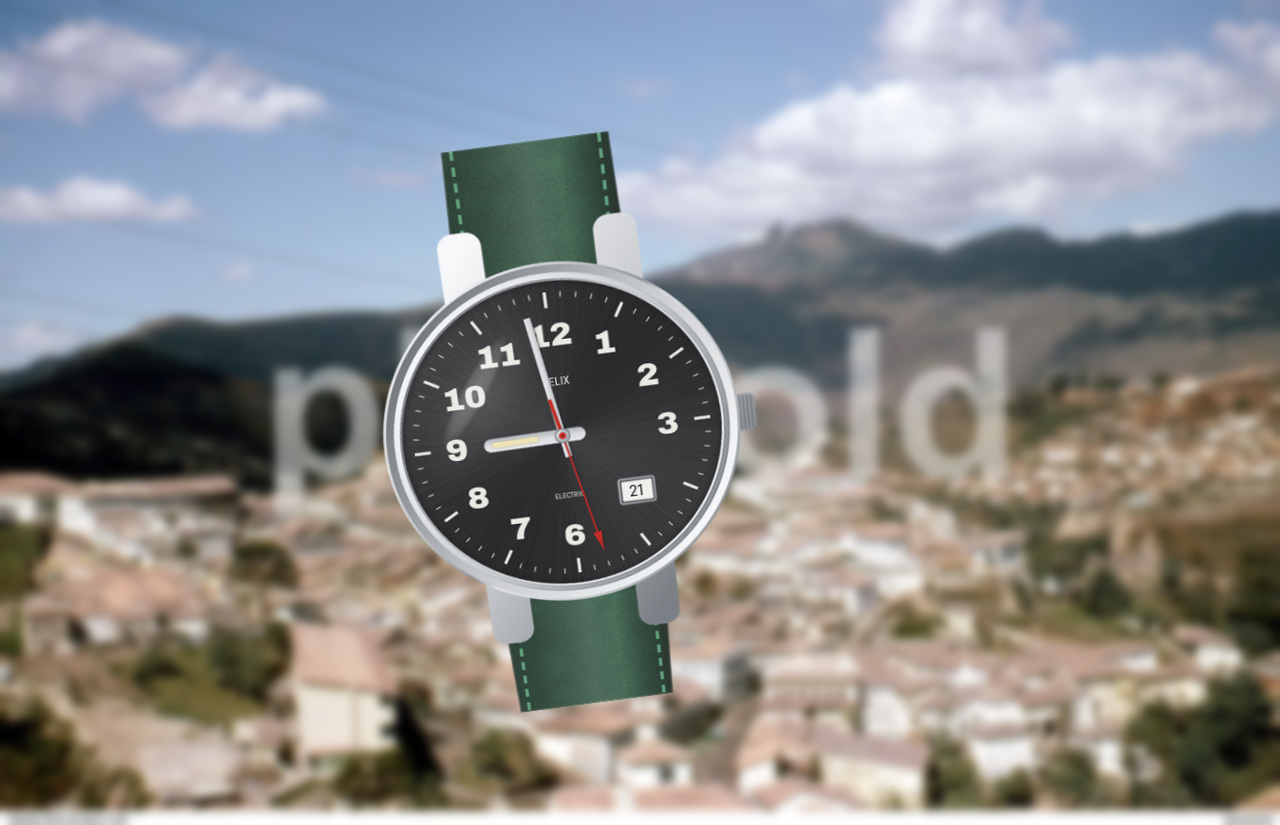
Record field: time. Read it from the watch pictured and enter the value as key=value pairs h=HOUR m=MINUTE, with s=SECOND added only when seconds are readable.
h=8 m=58 s=28
